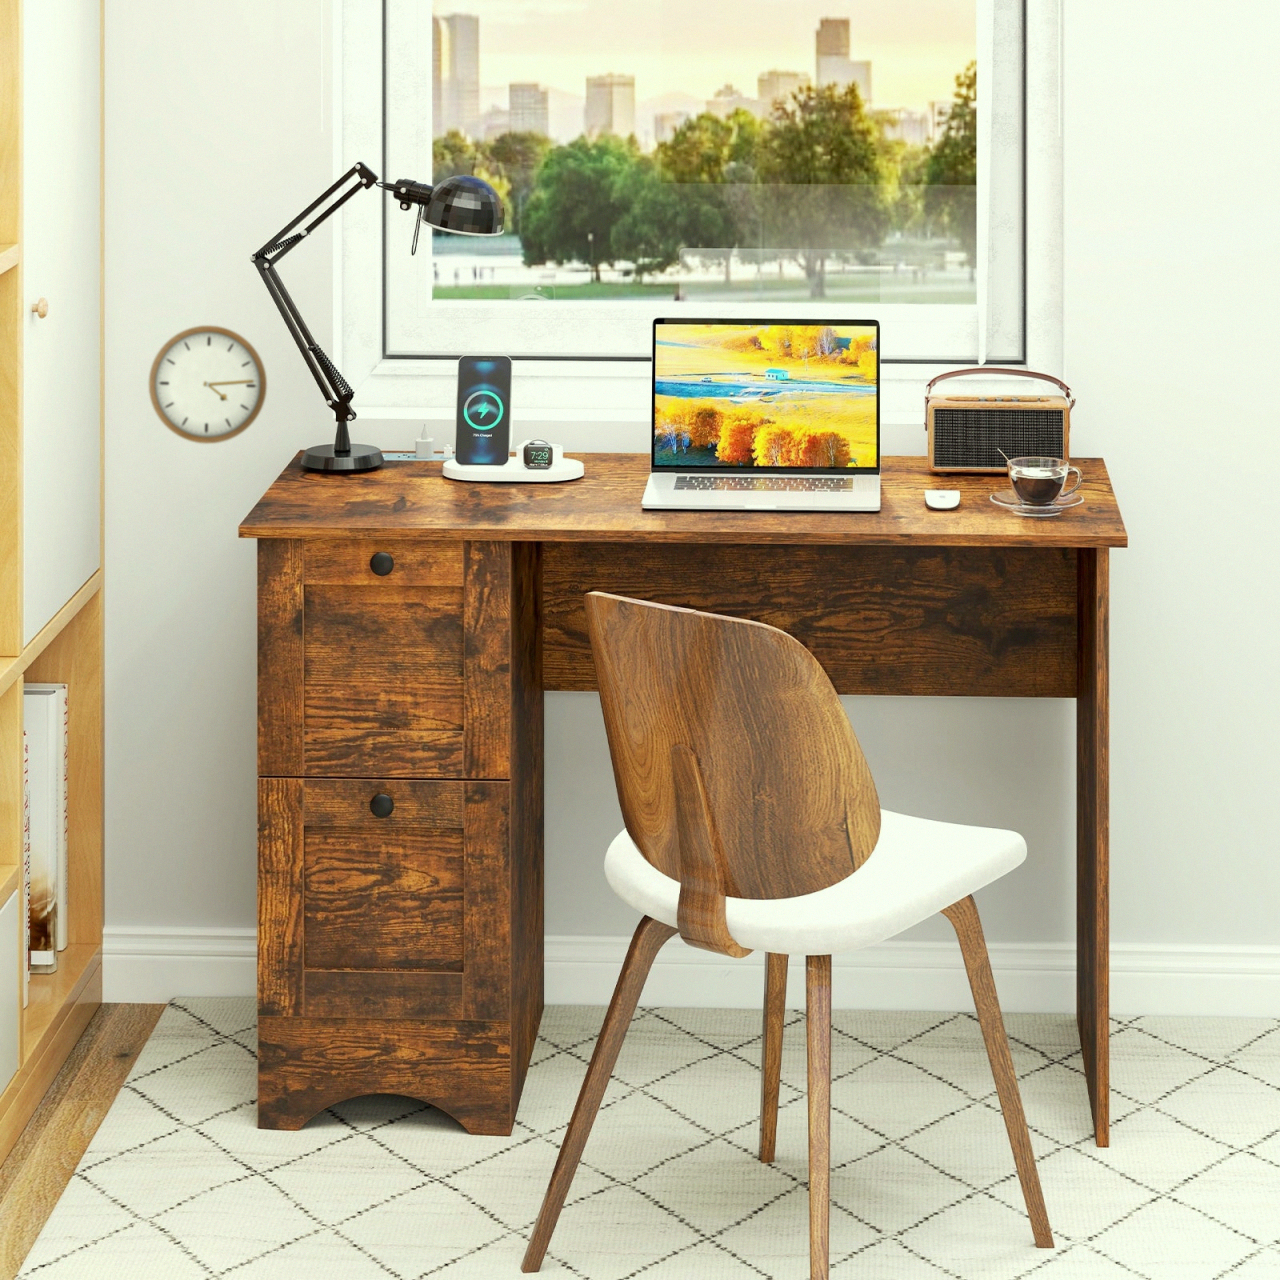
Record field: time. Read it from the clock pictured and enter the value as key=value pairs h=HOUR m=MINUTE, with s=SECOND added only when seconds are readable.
h=4 m=14
